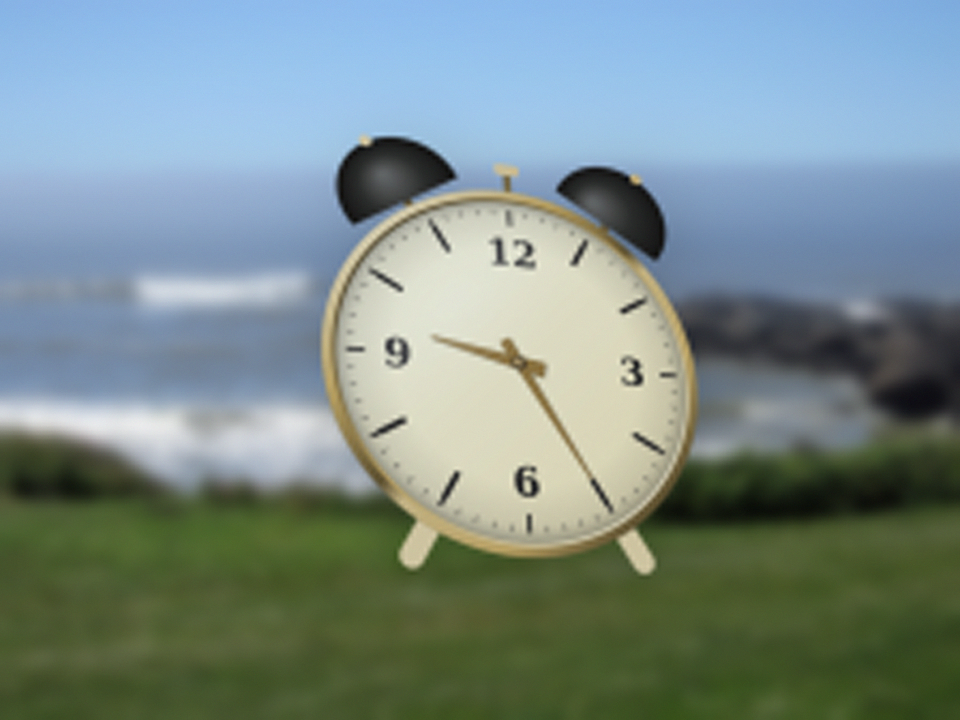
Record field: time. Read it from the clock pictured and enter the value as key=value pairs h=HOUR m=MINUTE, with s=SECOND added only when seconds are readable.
h=9 m=25
